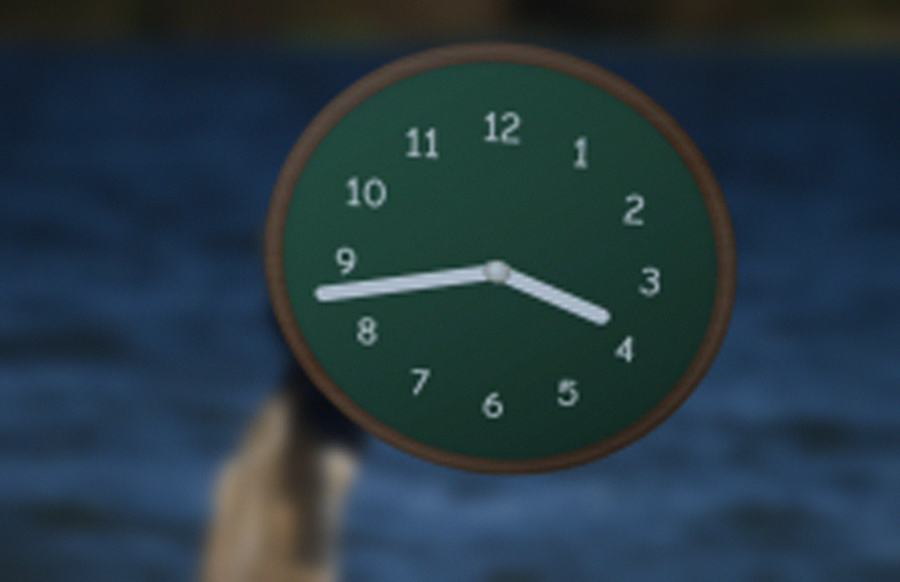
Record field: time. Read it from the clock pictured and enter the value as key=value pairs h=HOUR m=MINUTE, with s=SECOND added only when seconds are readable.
h=3 m=43
